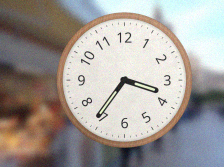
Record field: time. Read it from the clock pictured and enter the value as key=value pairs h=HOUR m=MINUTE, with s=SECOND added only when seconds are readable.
h=3 m=36
